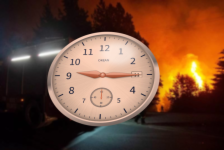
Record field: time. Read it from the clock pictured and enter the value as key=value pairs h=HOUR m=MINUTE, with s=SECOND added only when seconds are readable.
h=9 m=15
